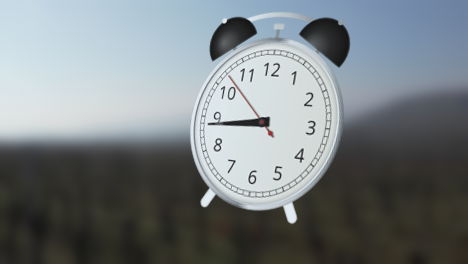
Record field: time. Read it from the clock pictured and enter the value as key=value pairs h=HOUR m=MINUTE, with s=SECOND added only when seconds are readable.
h=8 m=43 s=52
